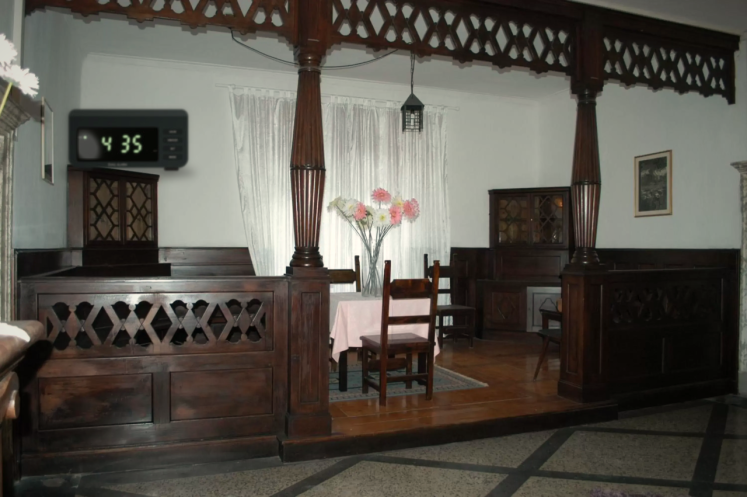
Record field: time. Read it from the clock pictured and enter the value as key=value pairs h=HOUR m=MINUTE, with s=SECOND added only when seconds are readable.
h=4 m=35
